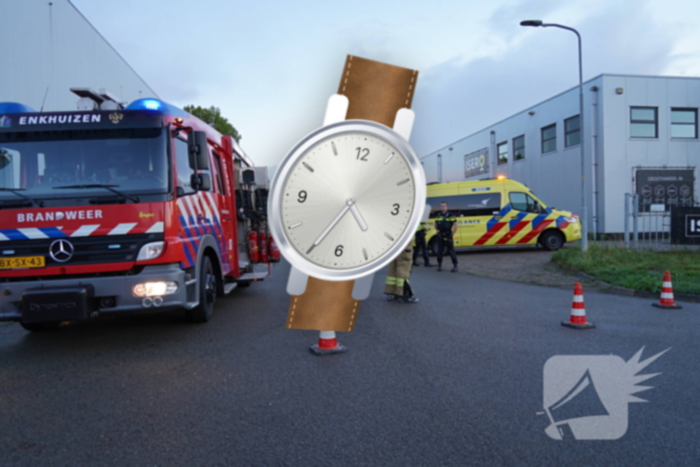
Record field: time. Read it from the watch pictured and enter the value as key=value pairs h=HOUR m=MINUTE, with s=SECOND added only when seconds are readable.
h=4 m=35
